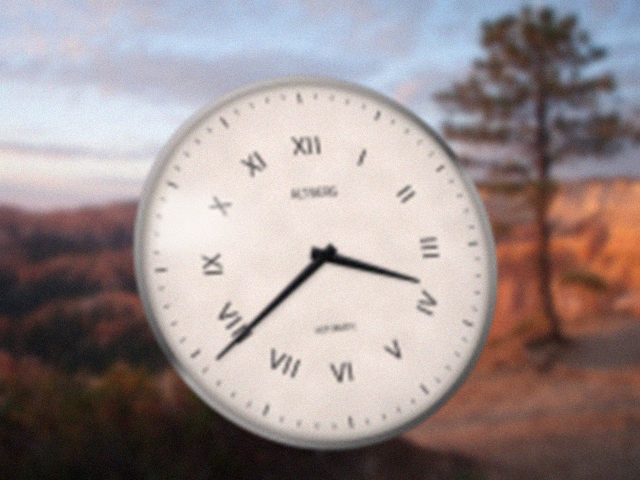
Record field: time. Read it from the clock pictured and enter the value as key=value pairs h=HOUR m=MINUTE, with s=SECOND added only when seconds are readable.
h=3 m=39
